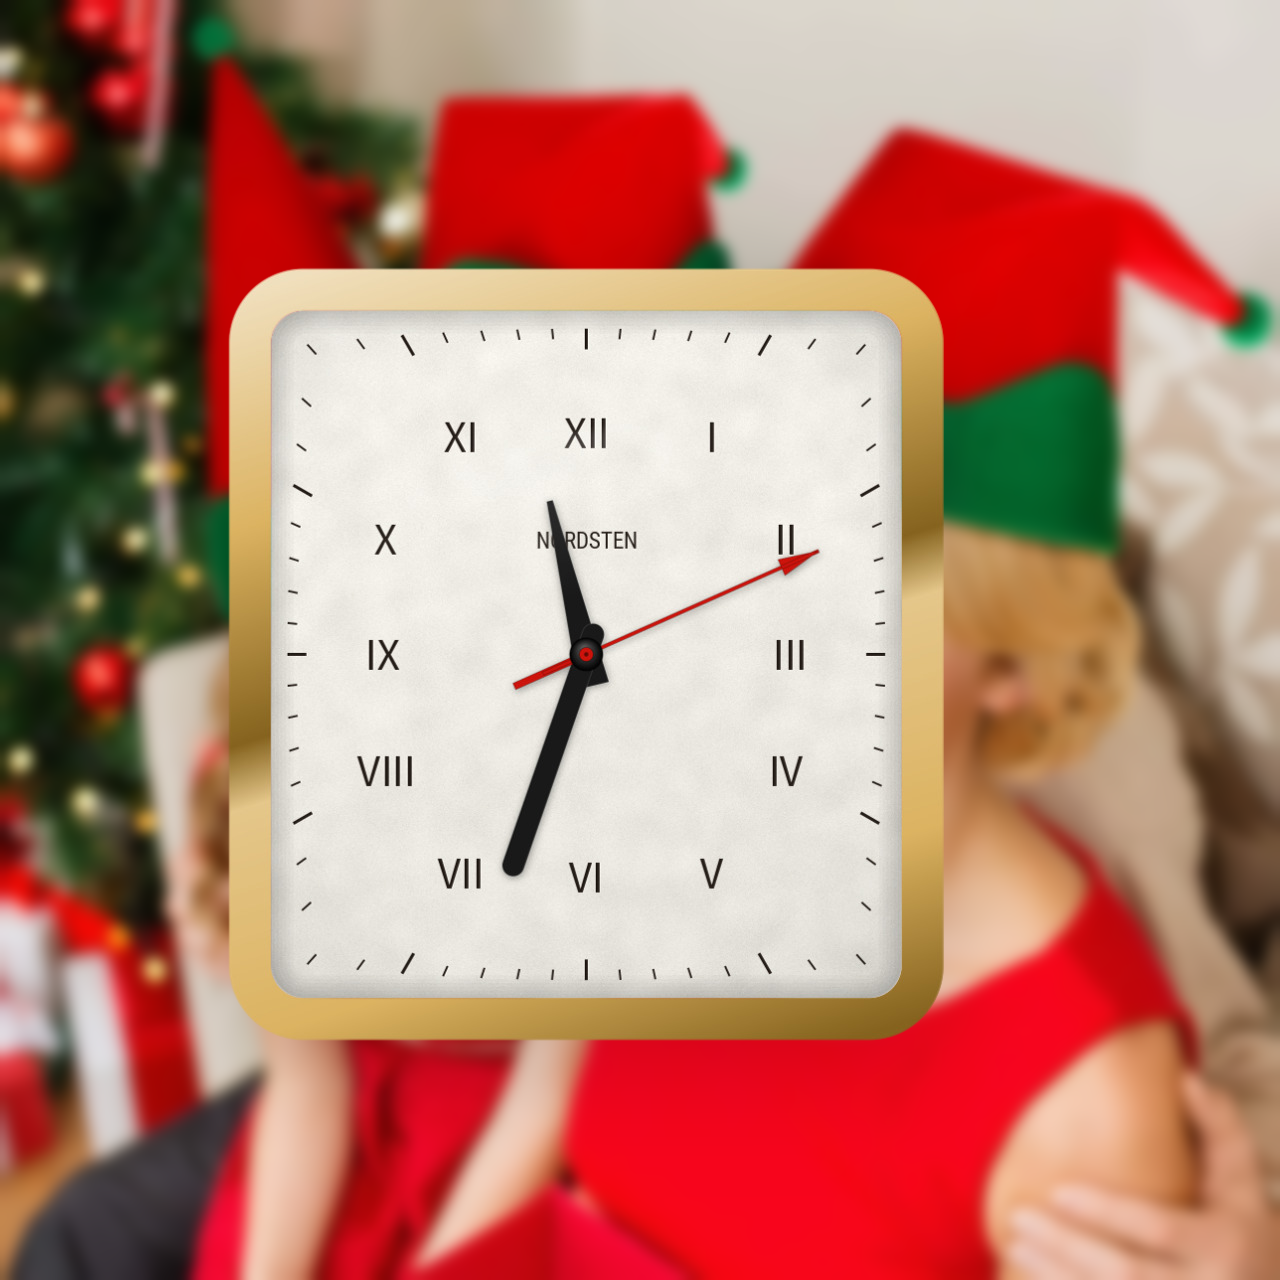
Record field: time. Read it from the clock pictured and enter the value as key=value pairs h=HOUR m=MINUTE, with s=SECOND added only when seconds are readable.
h=11 m=33 s=11
